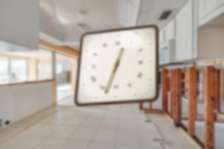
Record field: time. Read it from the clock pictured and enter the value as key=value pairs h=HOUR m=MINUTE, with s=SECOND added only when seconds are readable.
h=12 m=33
